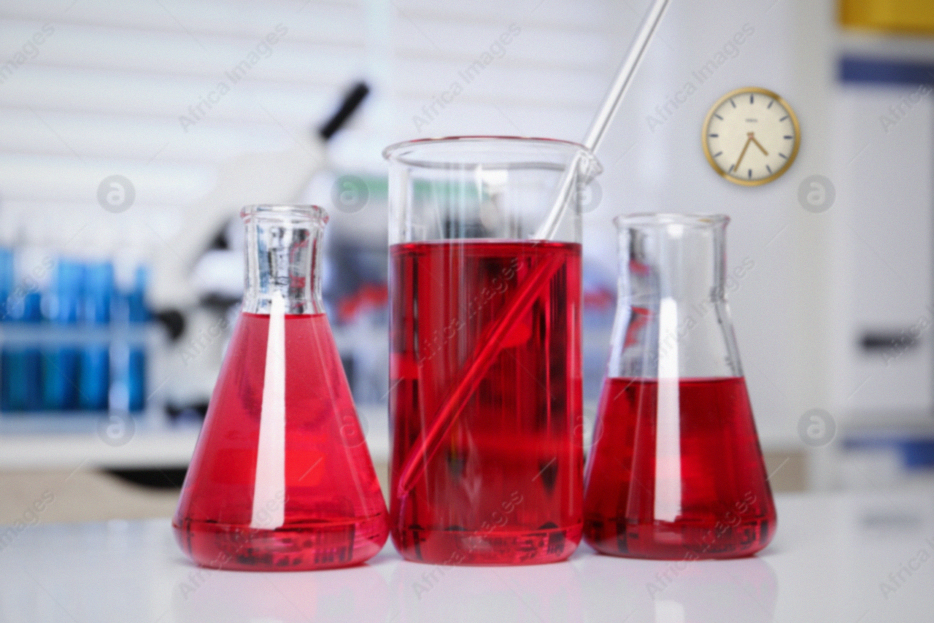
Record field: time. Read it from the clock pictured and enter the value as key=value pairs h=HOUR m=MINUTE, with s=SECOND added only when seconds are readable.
h=4 m=34
